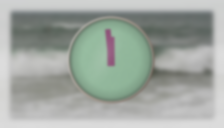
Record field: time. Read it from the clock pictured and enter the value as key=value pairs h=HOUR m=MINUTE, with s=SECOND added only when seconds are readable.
h=11 m=59
